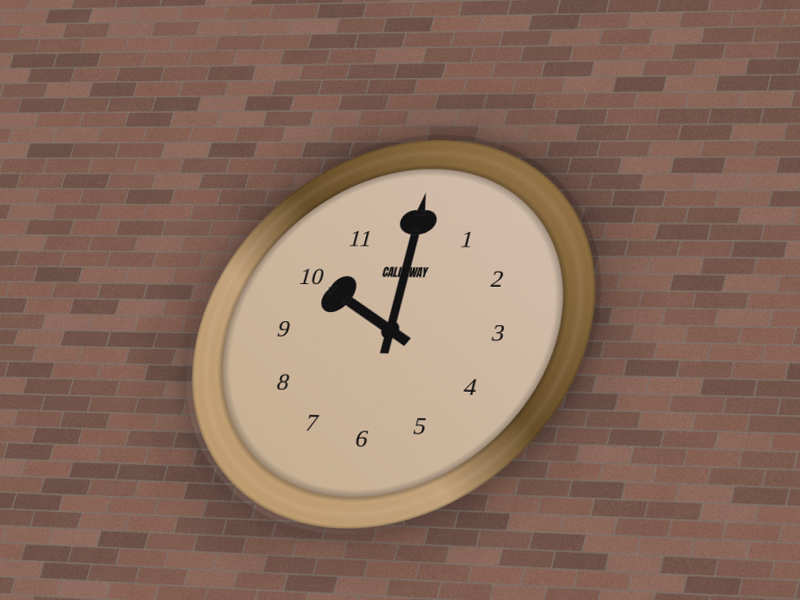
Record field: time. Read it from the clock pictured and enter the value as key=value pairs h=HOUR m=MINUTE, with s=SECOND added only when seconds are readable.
h=10 m=0
